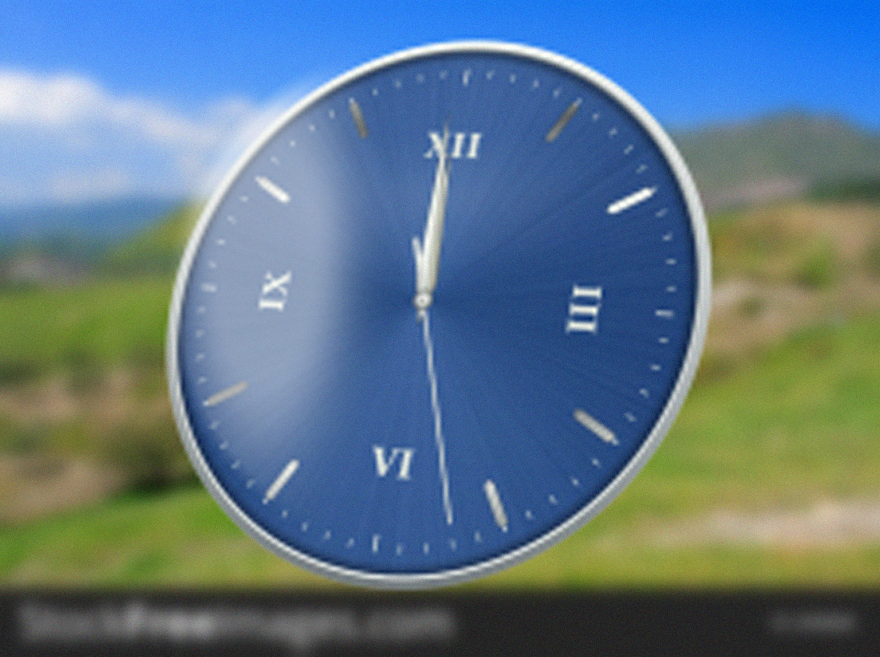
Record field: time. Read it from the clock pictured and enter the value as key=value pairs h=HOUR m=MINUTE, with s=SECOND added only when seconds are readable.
h=11 m=59 s=27
